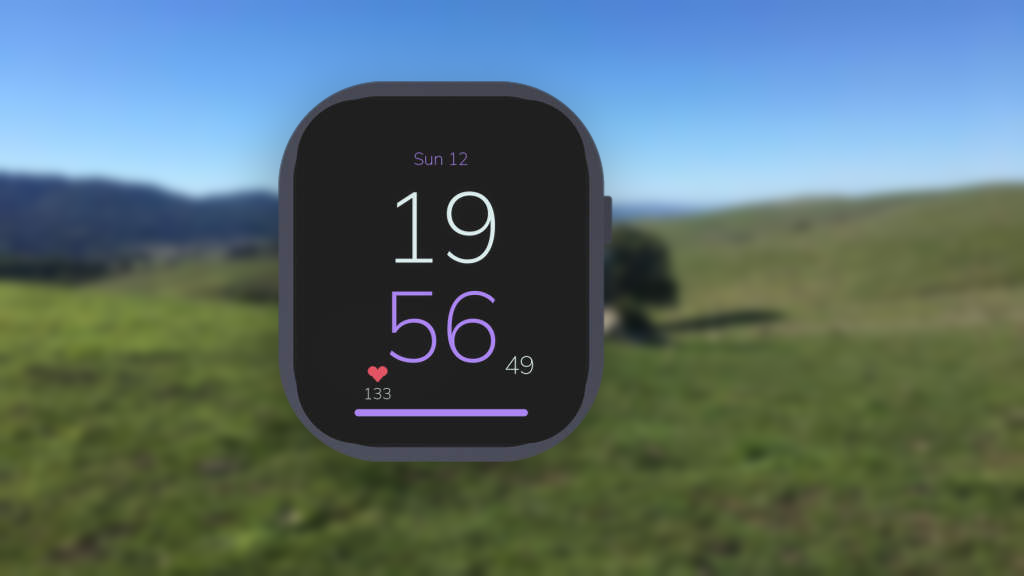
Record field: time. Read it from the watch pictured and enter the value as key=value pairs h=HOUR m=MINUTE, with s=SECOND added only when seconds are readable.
h=19 m=56 s=49
